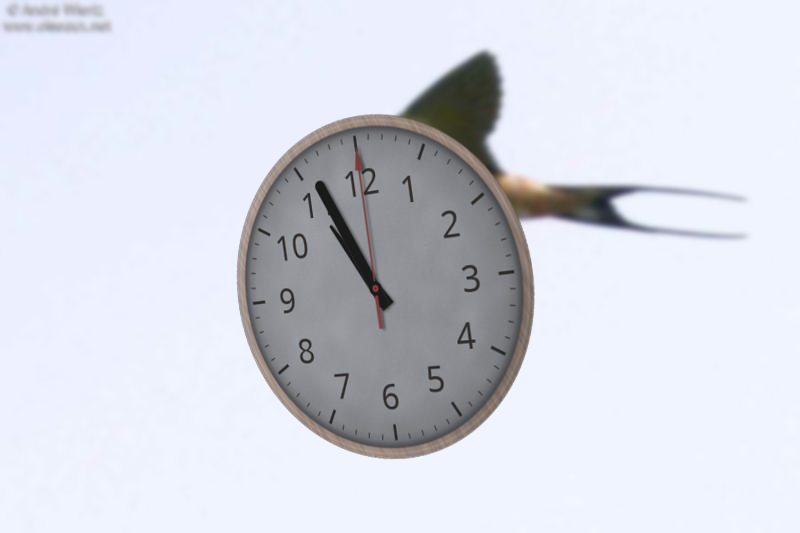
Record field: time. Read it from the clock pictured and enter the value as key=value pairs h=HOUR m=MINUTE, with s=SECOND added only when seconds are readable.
h=10 m=56 s=0
